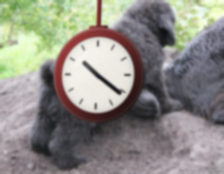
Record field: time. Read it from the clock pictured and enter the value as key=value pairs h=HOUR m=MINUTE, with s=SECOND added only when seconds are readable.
h=10 m=21
